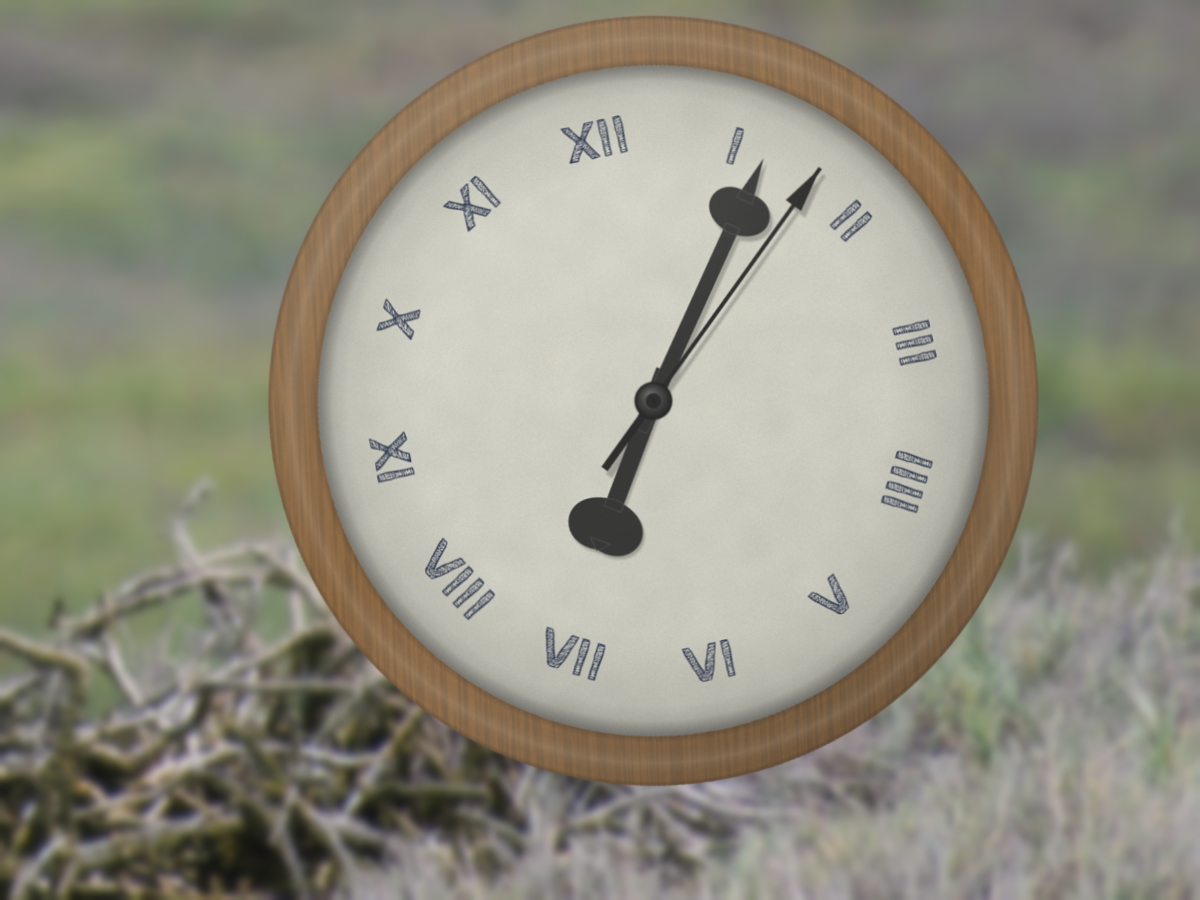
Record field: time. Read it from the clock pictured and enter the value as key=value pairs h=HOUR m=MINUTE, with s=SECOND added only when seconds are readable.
h=7 m=6 s=8
